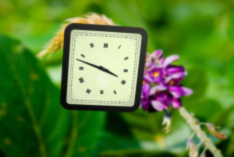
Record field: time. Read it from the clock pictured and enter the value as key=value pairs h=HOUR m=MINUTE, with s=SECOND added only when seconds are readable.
h=3 m=48
